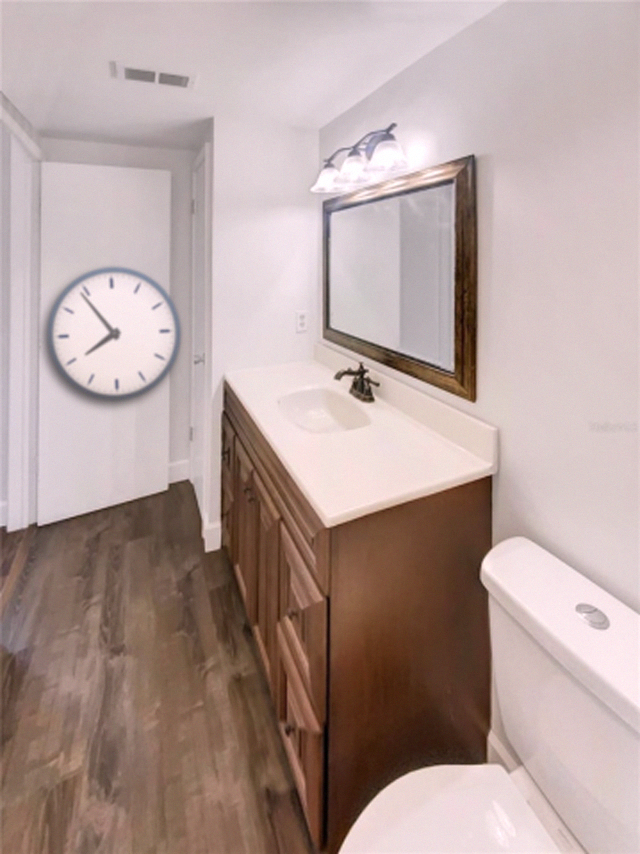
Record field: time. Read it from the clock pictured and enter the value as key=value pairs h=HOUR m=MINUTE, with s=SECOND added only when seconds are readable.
h=7 m=54
